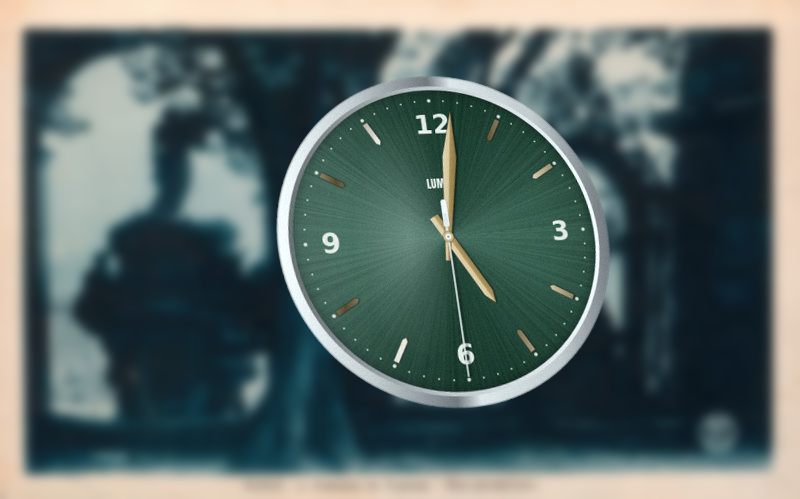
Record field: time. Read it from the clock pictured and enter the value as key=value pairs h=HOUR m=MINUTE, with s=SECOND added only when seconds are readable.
h=5 m=1 s=30
